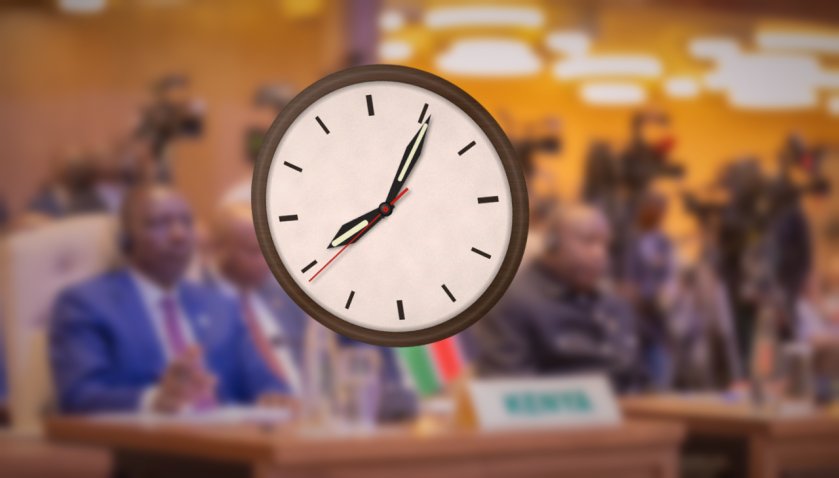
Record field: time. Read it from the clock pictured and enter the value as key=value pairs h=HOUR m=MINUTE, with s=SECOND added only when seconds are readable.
h=8 m=5 s=39
